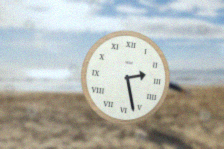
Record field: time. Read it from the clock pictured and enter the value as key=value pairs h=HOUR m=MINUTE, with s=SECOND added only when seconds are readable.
h=2 m=27
